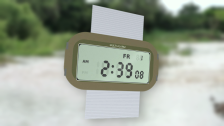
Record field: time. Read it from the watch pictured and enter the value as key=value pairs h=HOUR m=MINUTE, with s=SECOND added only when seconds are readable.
h=2 m=39 s=8
